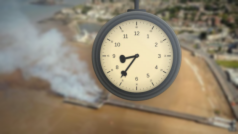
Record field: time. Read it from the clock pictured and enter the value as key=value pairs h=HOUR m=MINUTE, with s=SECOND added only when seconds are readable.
h=8 m=36
